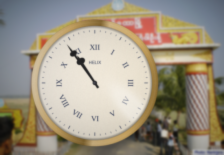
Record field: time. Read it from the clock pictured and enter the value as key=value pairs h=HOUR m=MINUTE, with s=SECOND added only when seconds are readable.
h=10 m=54
